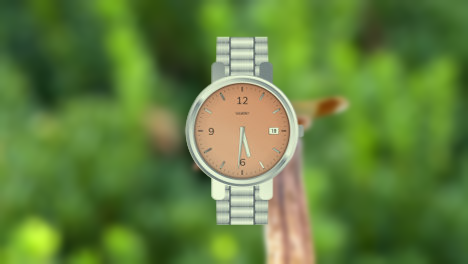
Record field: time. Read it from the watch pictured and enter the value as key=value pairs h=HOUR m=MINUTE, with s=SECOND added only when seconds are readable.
h=5 m=31
